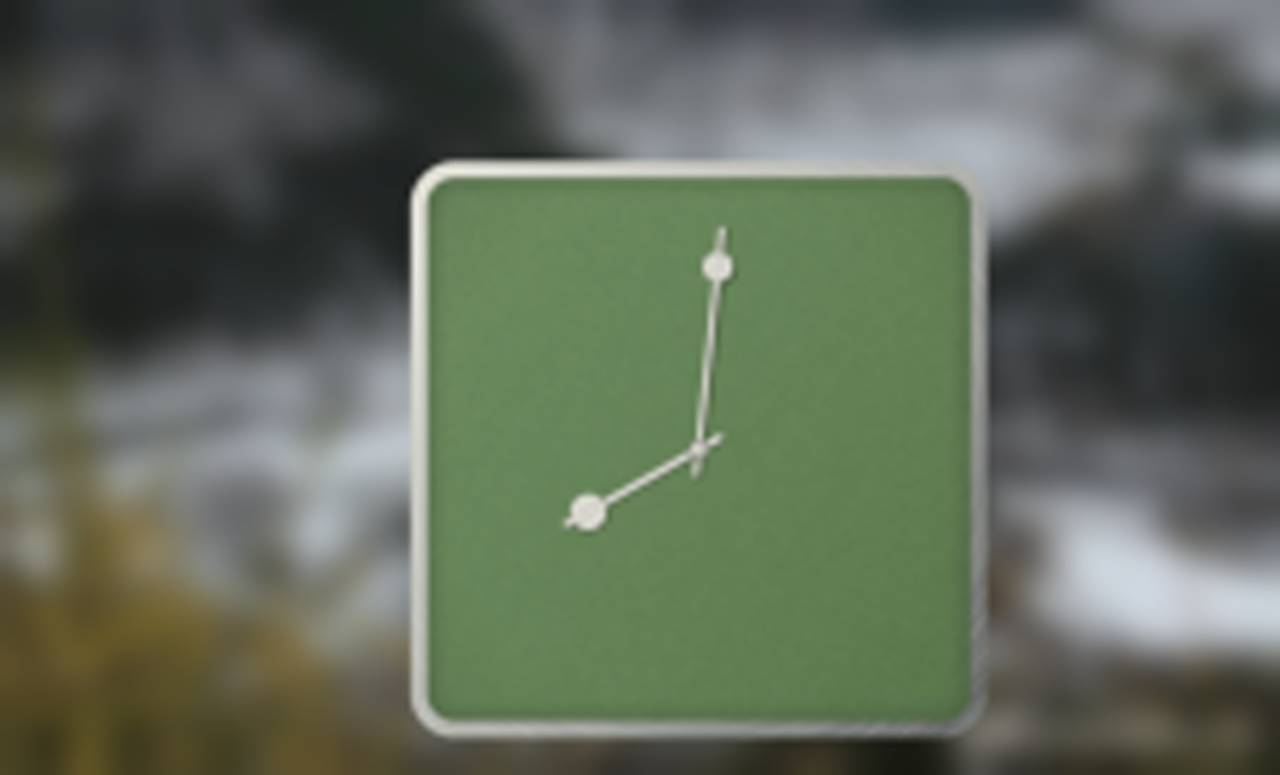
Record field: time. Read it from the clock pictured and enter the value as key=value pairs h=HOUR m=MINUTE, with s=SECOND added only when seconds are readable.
h=8 m=1
